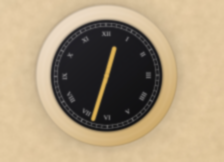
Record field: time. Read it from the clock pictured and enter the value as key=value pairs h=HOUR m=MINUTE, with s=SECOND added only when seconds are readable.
h=12 m=33
